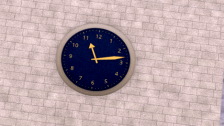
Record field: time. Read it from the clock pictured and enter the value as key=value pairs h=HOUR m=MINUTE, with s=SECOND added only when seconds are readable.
h=11 m=13
